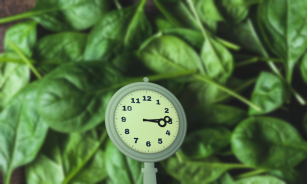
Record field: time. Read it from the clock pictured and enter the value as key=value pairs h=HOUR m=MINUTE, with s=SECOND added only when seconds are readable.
h=3 m=14
